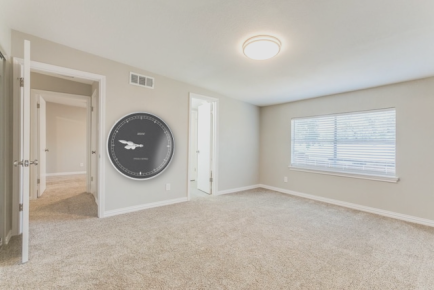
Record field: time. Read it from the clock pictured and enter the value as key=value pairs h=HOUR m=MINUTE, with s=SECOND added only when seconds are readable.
h=8 m=47
